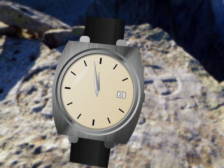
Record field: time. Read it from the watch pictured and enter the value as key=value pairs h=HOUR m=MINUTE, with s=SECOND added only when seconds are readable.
h=11 m=58
